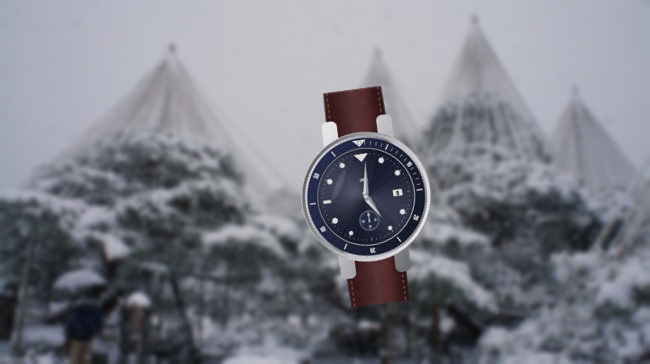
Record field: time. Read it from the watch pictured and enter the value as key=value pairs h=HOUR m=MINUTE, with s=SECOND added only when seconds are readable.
h=5 m=1
